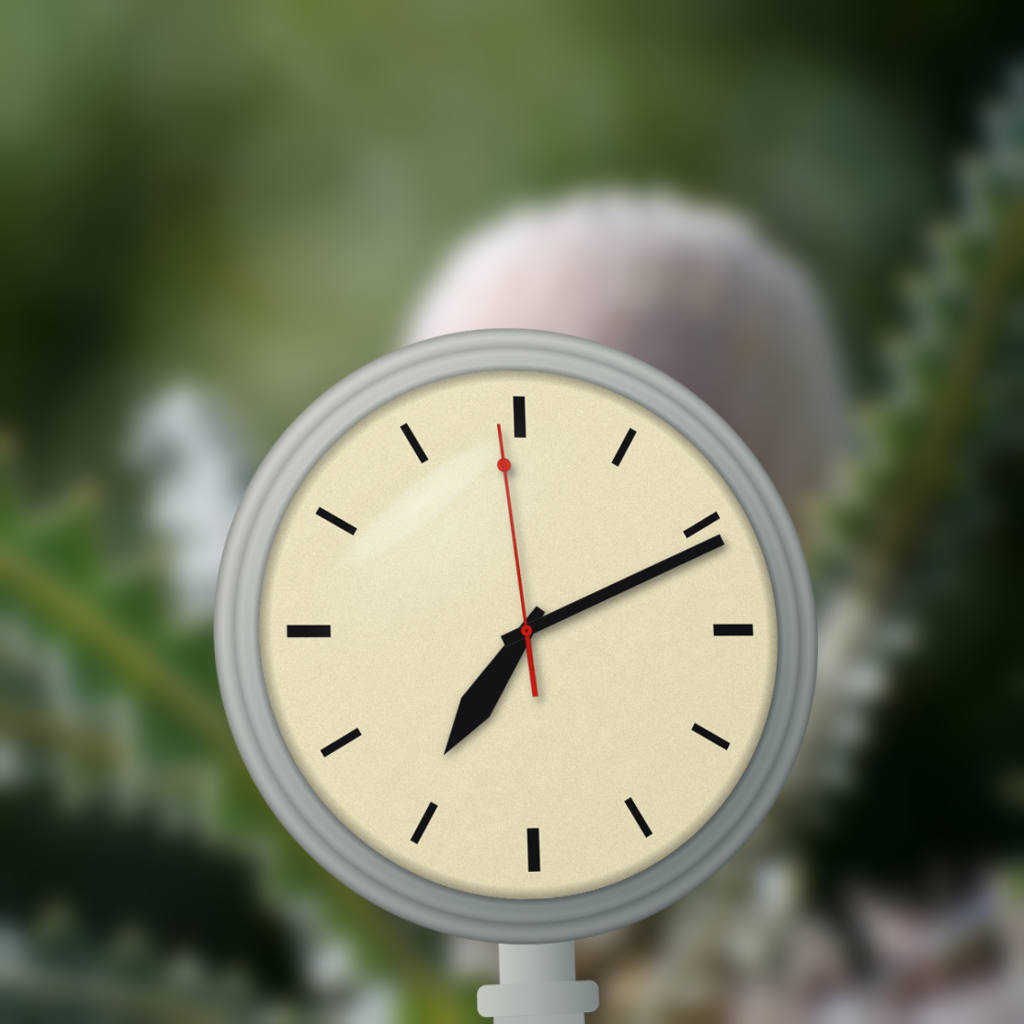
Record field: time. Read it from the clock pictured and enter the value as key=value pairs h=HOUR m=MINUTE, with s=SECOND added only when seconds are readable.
h=7 m=10 s=59
